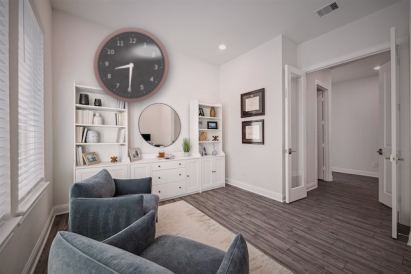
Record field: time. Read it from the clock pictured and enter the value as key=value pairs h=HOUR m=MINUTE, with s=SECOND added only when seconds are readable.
h=8 m=30
